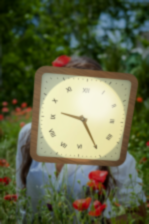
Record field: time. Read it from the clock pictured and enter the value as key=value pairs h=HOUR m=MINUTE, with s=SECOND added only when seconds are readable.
h=9 m=25
